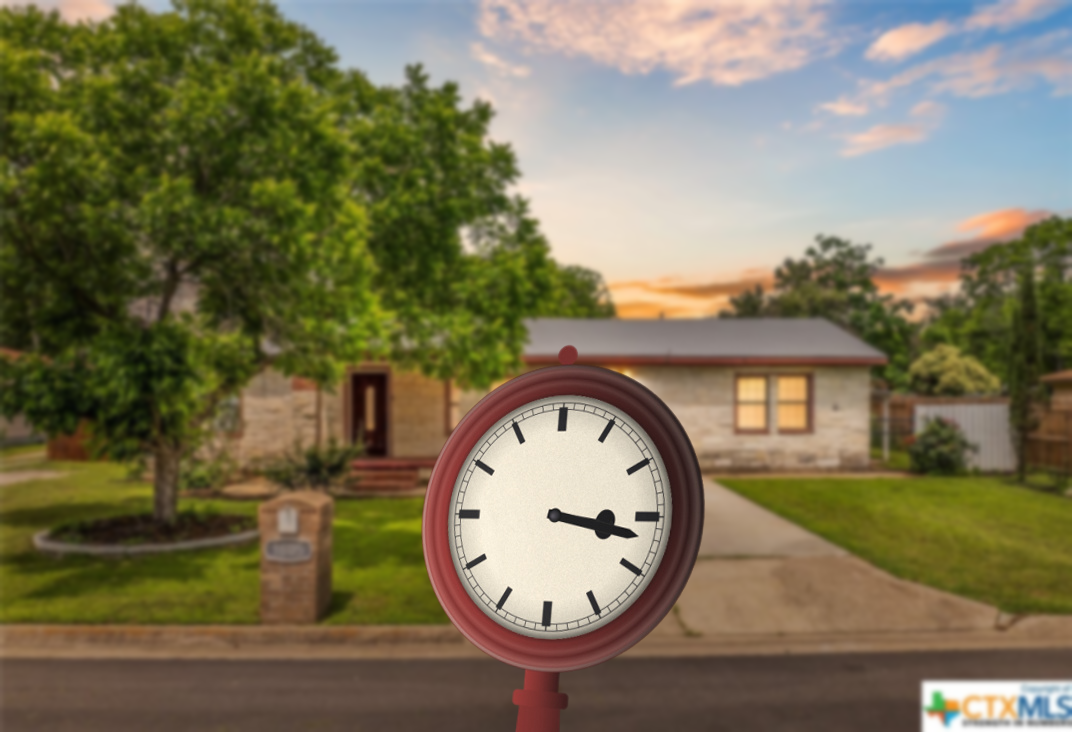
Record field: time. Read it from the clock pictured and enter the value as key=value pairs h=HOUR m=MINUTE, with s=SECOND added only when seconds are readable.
h=3 m=17
